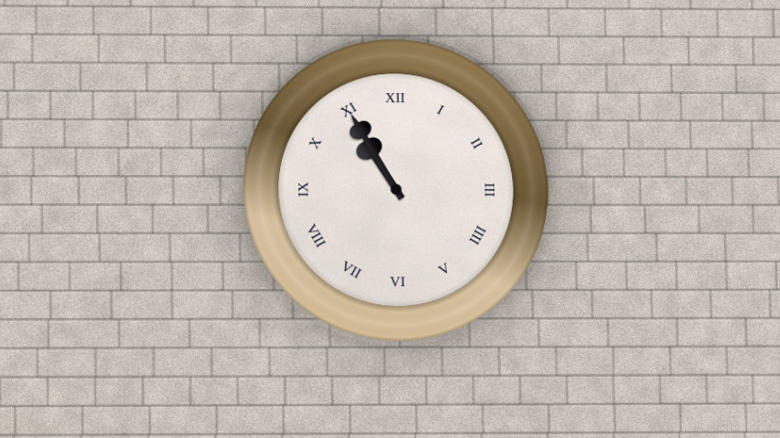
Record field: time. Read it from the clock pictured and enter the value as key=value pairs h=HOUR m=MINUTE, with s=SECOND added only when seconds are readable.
h=10 m=55
